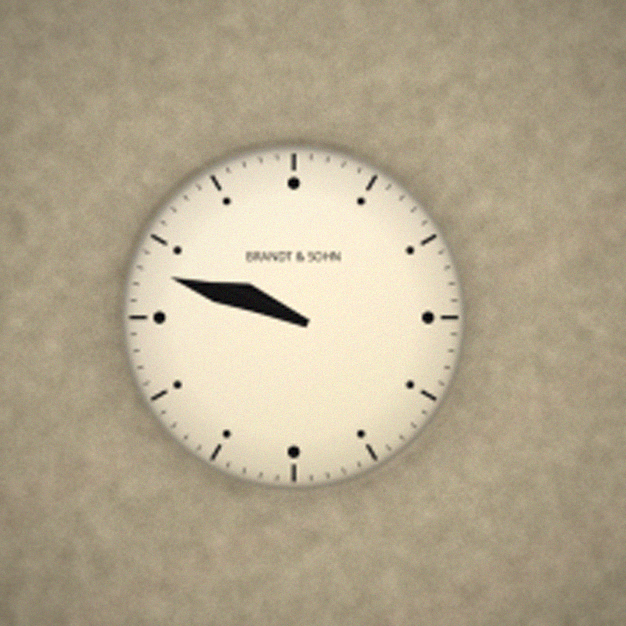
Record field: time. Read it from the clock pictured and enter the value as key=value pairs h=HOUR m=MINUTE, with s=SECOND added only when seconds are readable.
h=9 m=48
